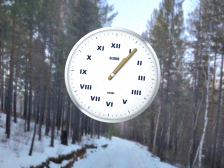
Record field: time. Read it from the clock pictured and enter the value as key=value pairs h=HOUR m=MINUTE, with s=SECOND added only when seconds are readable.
h=1 m=6
